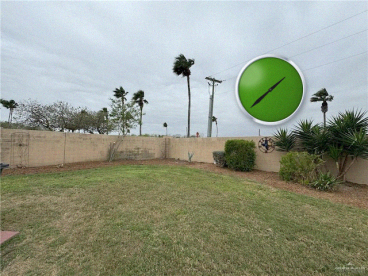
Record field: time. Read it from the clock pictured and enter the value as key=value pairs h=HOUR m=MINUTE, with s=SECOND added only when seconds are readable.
h=1 m=38
